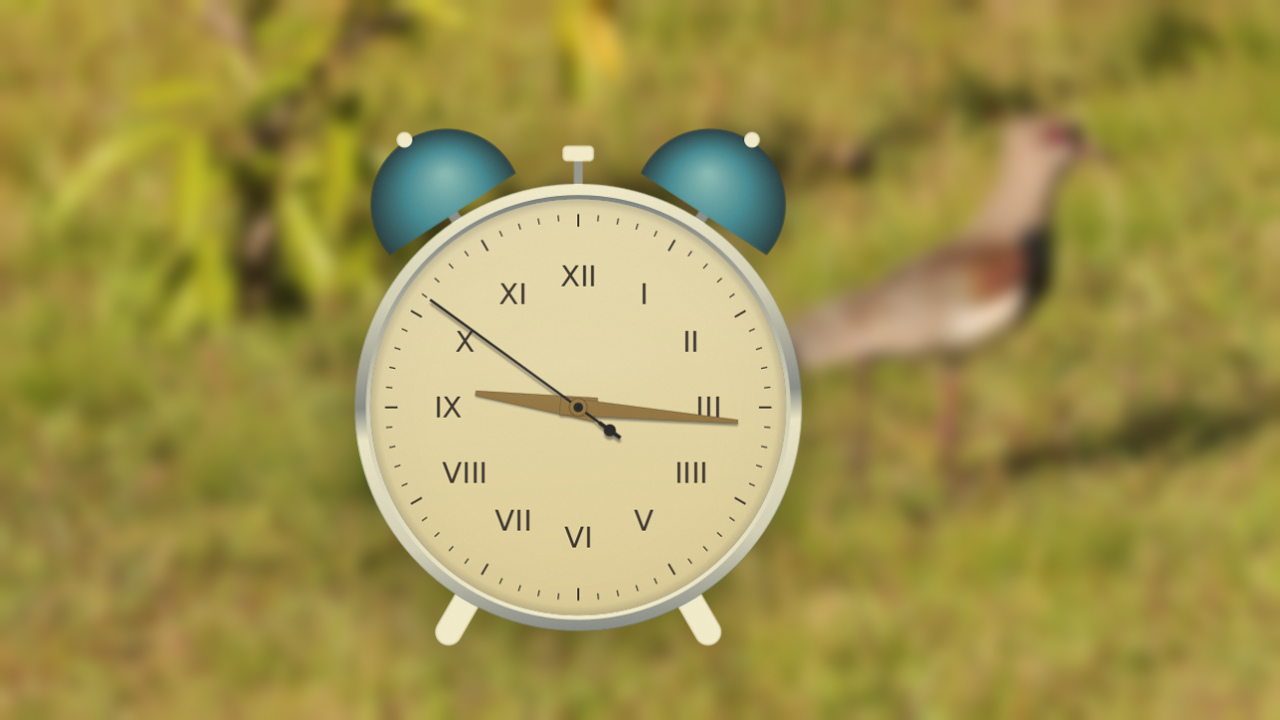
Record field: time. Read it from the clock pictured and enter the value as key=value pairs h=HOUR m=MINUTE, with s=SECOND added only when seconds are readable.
h=9 m=15 s=51
